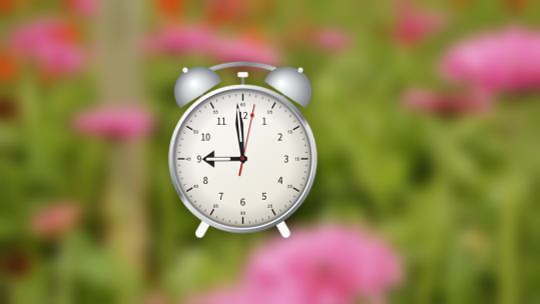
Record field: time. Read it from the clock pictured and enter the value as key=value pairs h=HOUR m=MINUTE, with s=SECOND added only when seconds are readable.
h=8 m=59 s=2
